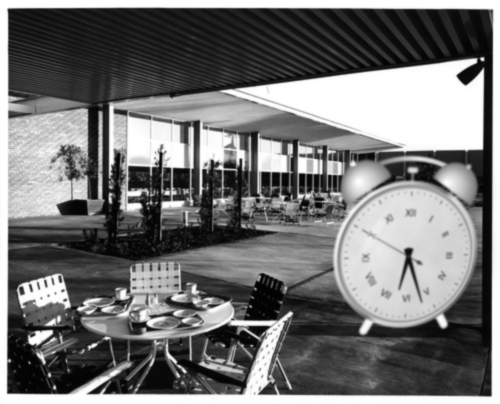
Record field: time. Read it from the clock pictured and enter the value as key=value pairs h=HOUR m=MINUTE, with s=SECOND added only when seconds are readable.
h=6 m=26 s=50
